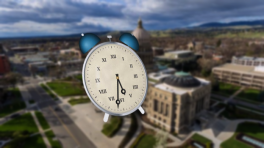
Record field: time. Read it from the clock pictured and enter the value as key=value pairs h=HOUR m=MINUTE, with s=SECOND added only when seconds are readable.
h=5 m=32
